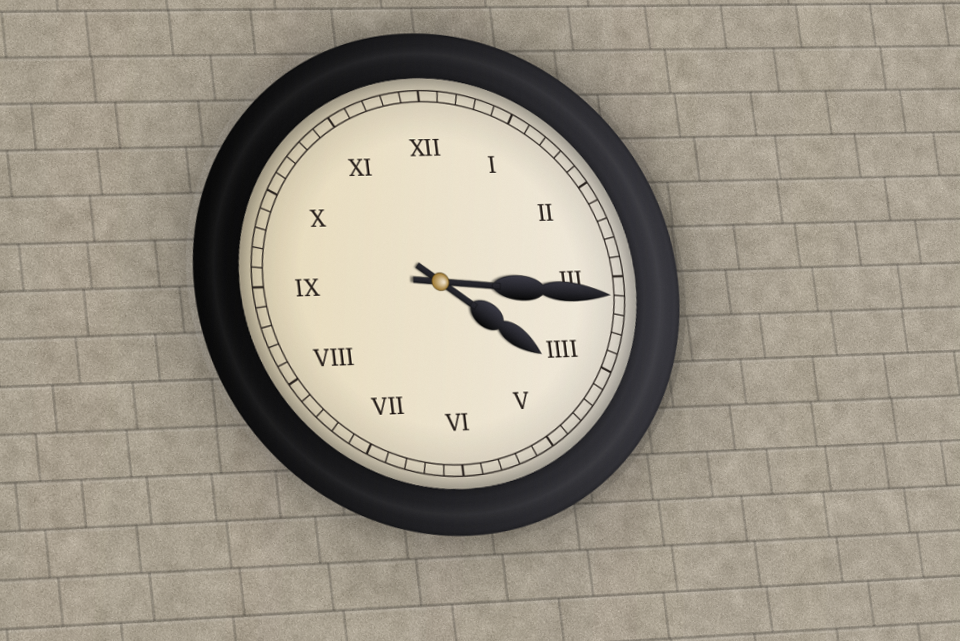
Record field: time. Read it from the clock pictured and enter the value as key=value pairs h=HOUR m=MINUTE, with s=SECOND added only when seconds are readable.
h=4 m=16
